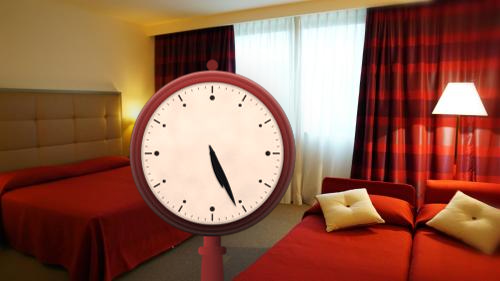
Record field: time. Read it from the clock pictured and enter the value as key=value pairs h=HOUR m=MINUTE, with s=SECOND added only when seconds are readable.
h=5 m=26
